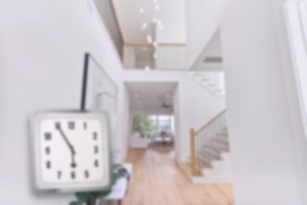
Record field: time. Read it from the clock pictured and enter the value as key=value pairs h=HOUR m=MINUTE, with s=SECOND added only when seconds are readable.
h=5 m=55
